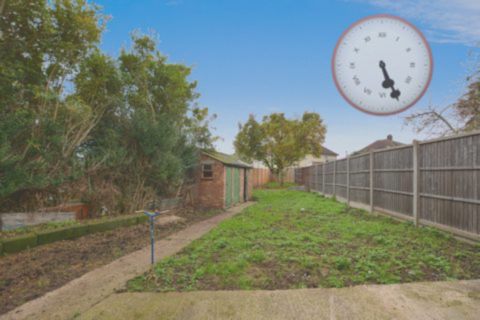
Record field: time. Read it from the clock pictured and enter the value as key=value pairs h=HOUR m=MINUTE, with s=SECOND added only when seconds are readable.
h=5 m=26
